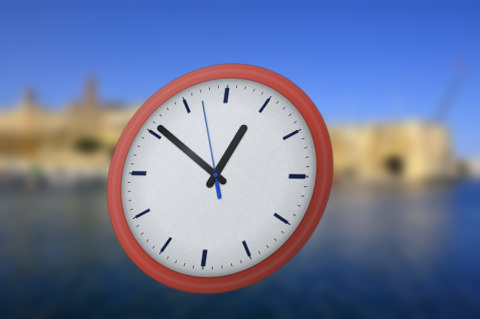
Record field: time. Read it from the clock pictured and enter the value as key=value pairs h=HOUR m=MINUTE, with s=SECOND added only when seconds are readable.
h=12 m=50 s=57
